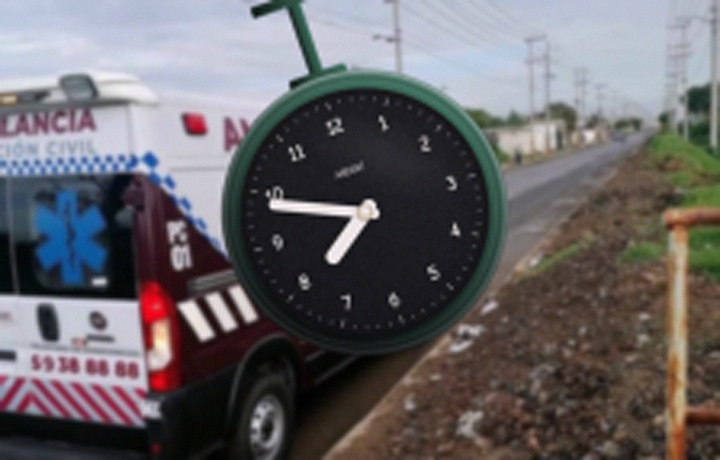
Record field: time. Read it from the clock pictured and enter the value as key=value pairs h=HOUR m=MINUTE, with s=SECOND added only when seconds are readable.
h=7 m=49
